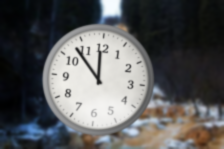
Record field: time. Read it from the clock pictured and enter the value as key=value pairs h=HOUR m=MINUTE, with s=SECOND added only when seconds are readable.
h=11 m=53
